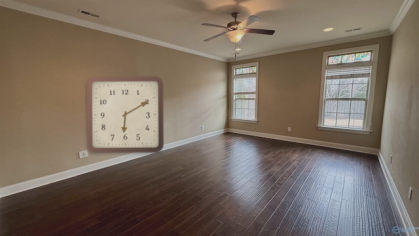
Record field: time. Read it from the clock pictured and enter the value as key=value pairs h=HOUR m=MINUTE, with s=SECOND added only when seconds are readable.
h=6 m=10
